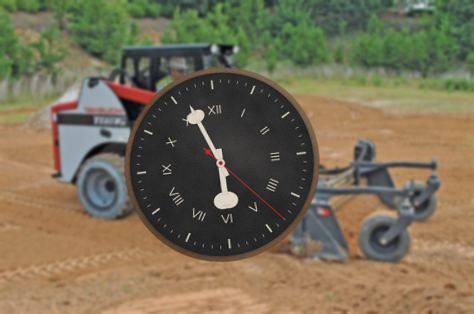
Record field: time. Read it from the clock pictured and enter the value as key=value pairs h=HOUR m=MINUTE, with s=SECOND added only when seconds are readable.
h=5 m=56 s=23
